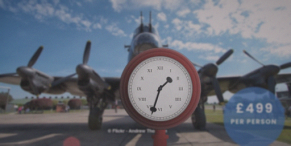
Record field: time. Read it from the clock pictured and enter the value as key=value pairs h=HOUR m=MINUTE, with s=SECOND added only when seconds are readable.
h=1 m=33
